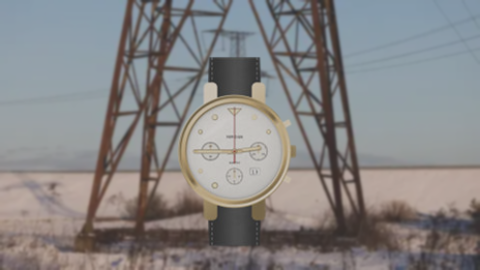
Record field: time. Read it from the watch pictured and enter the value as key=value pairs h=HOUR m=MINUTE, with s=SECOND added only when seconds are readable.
h=2 m=45
